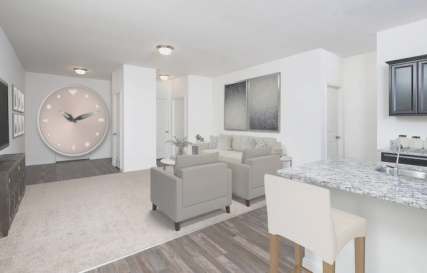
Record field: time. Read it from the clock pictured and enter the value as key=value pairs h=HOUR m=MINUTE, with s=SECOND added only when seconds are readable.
h=10 m=12
